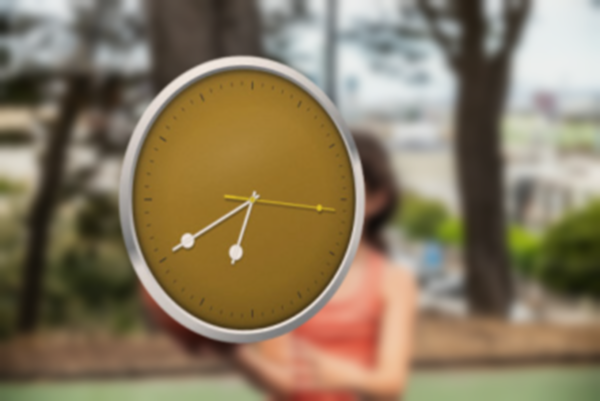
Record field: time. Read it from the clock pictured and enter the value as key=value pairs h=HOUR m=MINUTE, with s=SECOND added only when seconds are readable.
h=6 m=40 s=16
